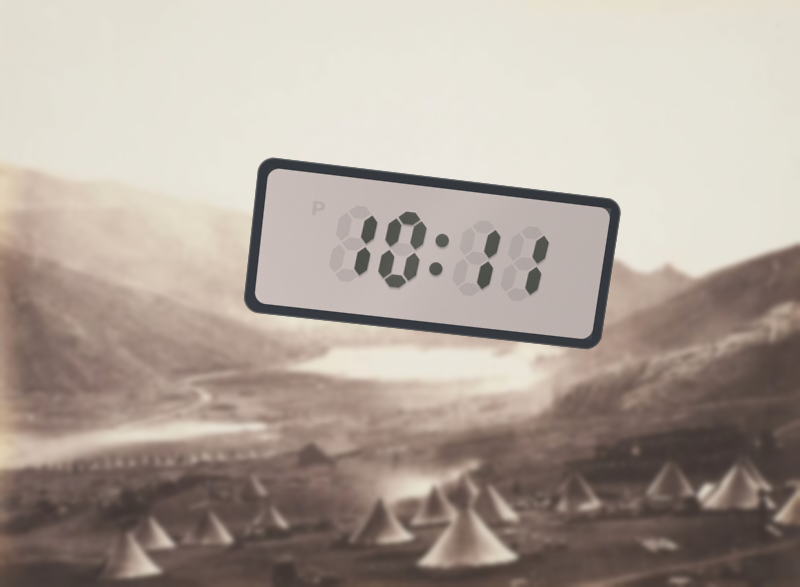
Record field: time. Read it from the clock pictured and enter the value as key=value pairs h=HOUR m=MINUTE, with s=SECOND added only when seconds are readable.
h=10 m=11
